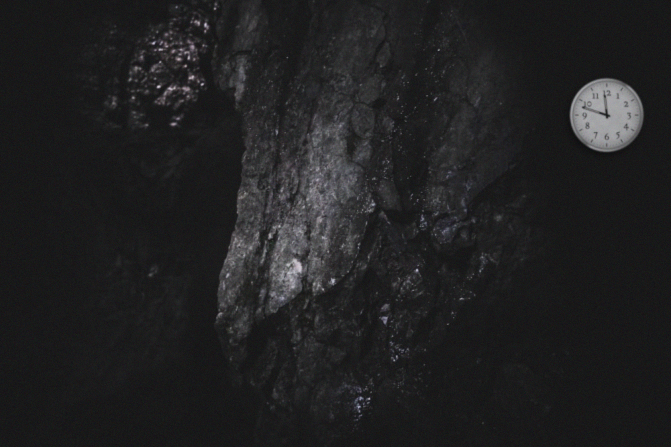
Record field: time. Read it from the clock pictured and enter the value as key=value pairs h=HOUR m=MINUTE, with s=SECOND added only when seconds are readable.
h=11 m=48
